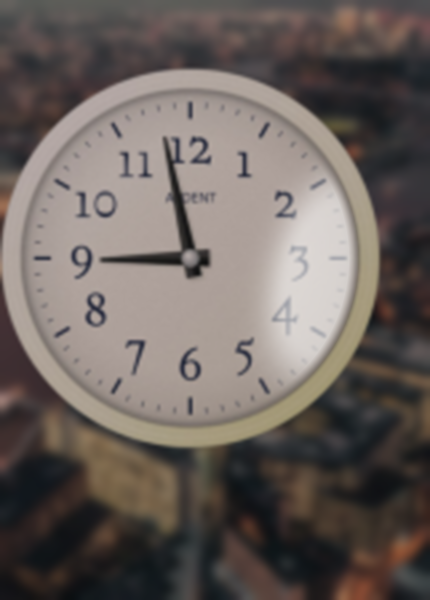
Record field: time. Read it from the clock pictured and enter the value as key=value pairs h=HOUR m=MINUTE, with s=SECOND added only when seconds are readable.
h=8 m=58
